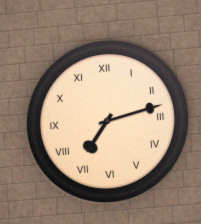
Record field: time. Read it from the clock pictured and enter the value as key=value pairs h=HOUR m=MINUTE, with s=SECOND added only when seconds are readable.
h=7 m=13
